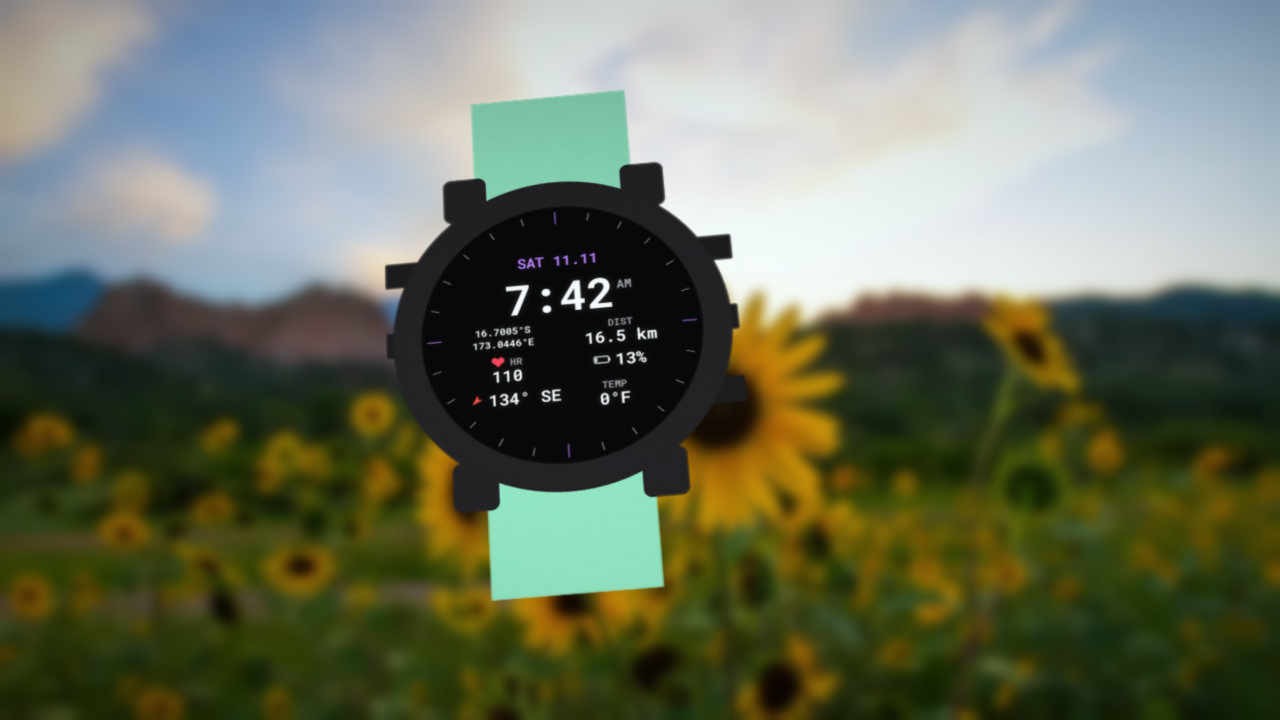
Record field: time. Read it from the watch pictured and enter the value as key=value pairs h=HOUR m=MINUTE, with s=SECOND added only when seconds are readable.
h=7 m=42
